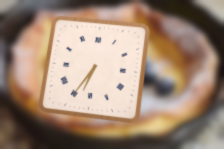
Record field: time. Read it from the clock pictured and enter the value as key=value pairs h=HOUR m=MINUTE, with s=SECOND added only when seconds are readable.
h=6 m=35
